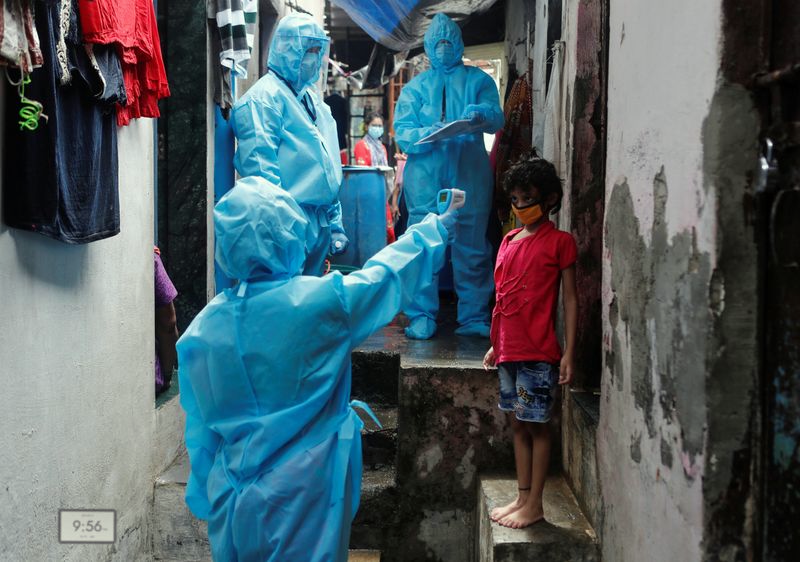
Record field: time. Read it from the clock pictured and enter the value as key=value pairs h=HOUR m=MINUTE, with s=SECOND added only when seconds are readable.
h=9 m=56
